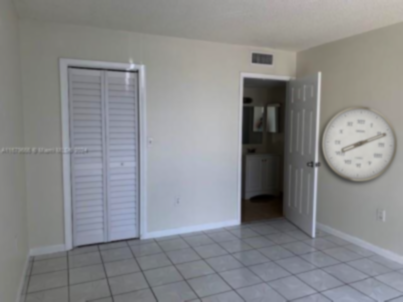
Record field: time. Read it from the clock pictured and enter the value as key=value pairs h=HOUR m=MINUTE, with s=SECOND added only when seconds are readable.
h=8 m=11
